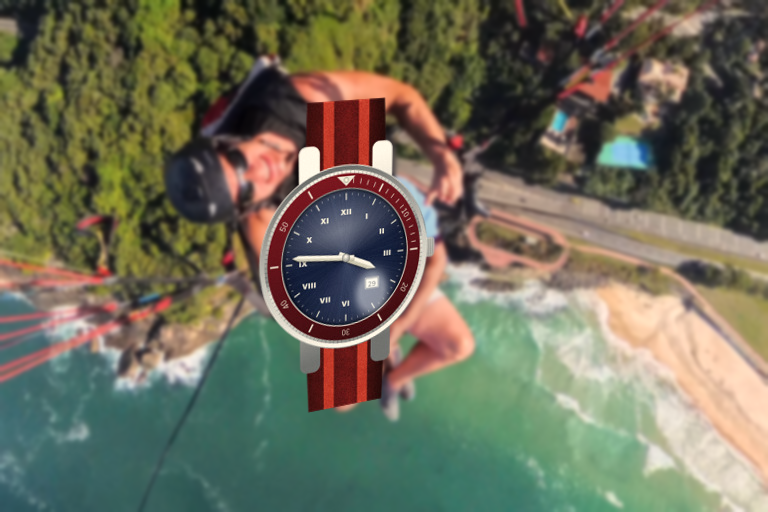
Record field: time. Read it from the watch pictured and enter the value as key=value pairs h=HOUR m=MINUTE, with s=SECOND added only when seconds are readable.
h=3 m=46
